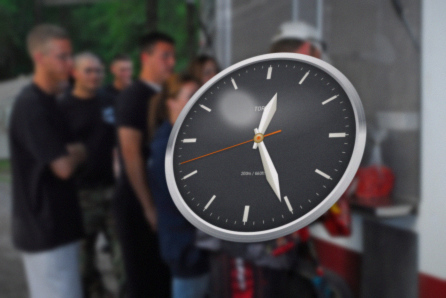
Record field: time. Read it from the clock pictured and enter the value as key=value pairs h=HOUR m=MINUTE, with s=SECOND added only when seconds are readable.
h=12 m=25 s=42
